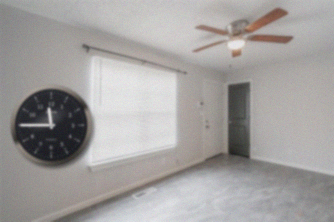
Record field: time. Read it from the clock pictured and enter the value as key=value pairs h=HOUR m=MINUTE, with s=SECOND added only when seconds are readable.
h=11 m=45
